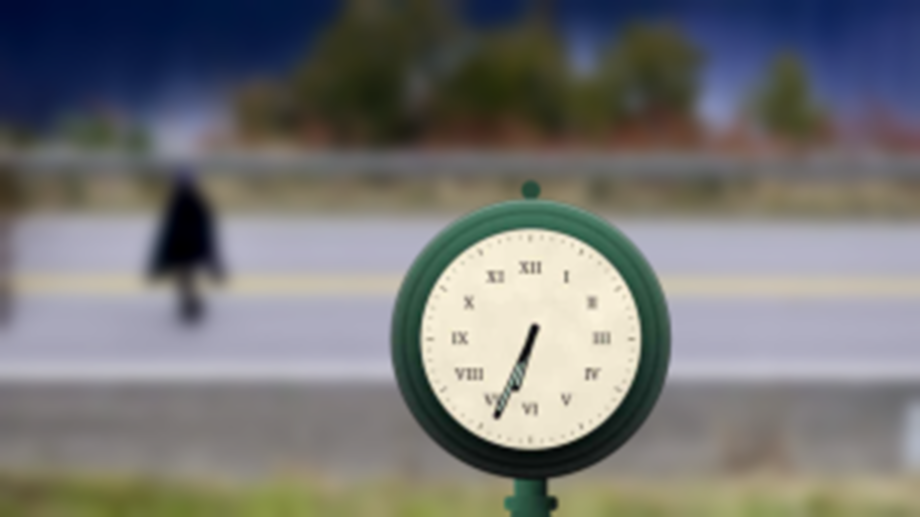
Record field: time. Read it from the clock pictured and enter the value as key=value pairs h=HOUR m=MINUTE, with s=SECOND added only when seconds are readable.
h=6 m=34
